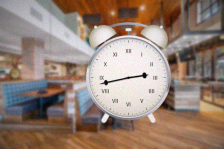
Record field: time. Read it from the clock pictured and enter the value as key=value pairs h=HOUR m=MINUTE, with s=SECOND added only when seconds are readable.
h=2 m=43
